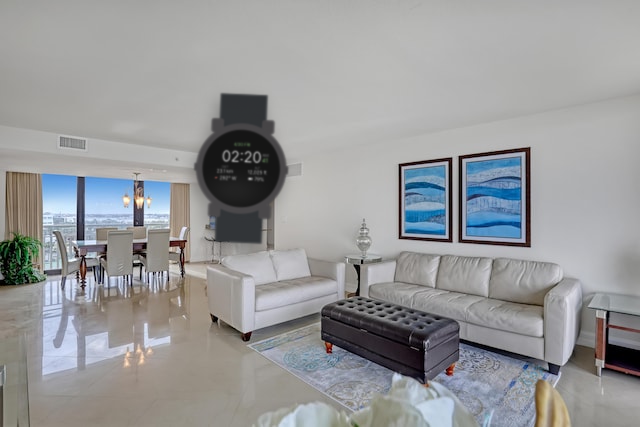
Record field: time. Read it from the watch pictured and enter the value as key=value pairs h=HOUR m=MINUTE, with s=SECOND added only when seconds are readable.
h=2 m=20
